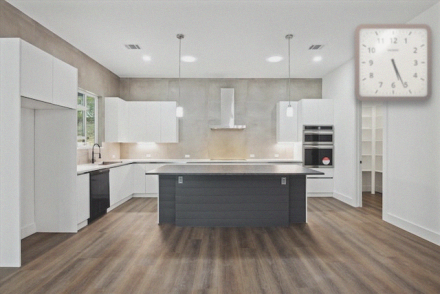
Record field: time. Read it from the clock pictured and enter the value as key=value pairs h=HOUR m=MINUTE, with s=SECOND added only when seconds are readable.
h=5 m=26
